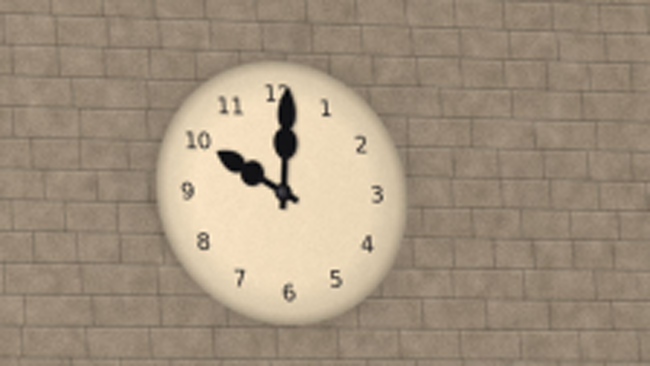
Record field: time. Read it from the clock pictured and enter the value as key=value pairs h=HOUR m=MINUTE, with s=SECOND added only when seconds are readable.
h=10 m=1
